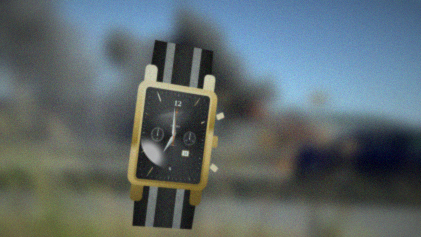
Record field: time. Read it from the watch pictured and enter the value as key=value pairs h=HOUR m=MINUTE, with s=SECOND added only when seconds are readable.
h=6 m=59
